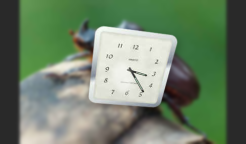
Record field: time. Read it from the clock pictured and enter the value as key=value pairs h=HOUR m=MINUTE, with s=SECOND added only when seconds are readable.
h=3 m=24
